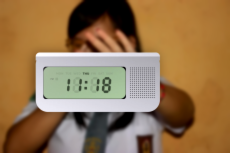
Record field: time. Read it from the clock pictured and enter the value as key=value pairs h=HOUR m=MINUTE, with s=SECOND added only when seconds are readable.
h=11 m=18
